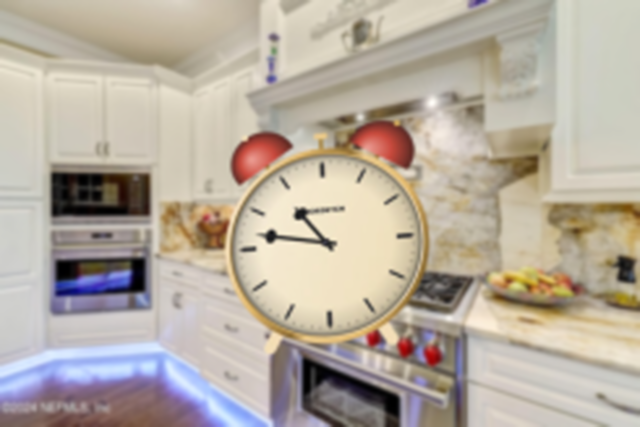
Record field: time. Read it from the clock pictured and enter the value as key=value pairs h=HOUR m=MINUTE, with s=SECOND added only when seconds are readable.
h=10 m=47
